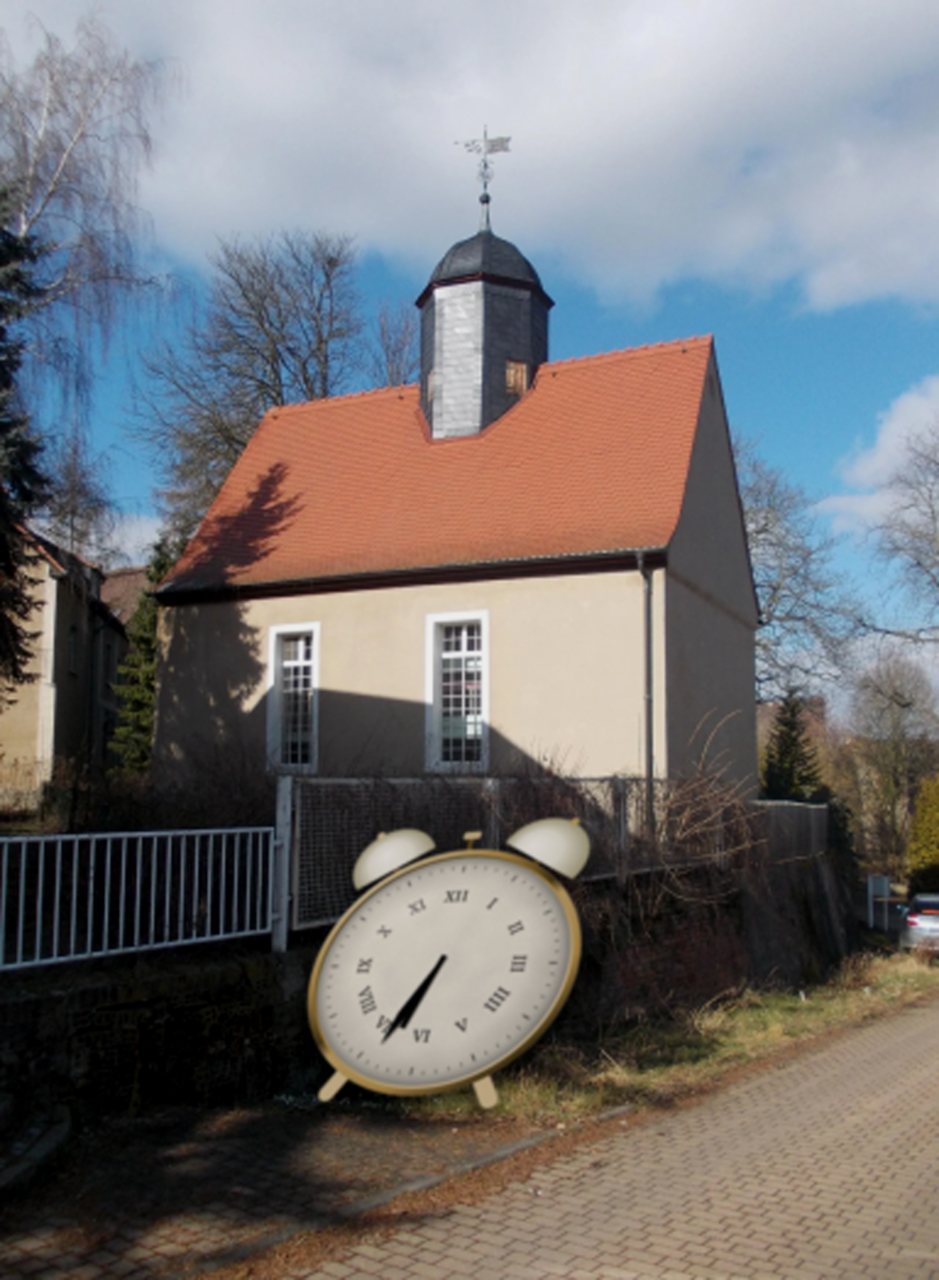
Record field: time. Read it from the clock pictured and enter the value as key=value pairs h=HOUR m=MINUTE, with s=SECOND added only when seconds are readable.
h=6 m=34
